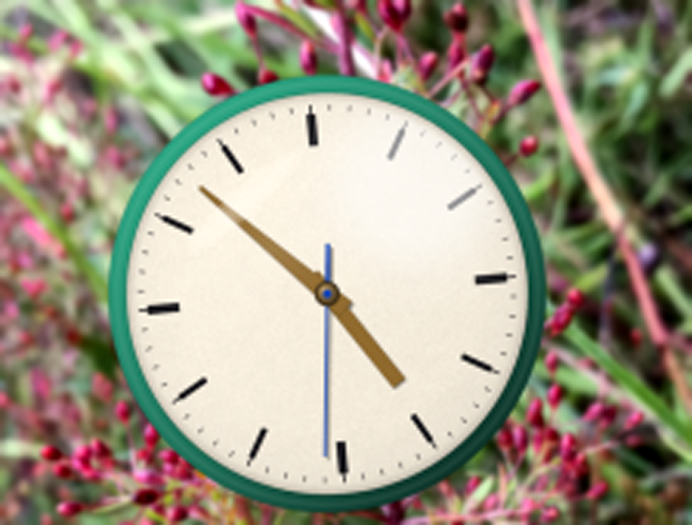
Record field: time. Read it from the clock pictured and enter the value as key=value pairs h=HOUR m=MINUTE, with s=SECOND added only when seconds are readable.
h=4 m=52 s=31
